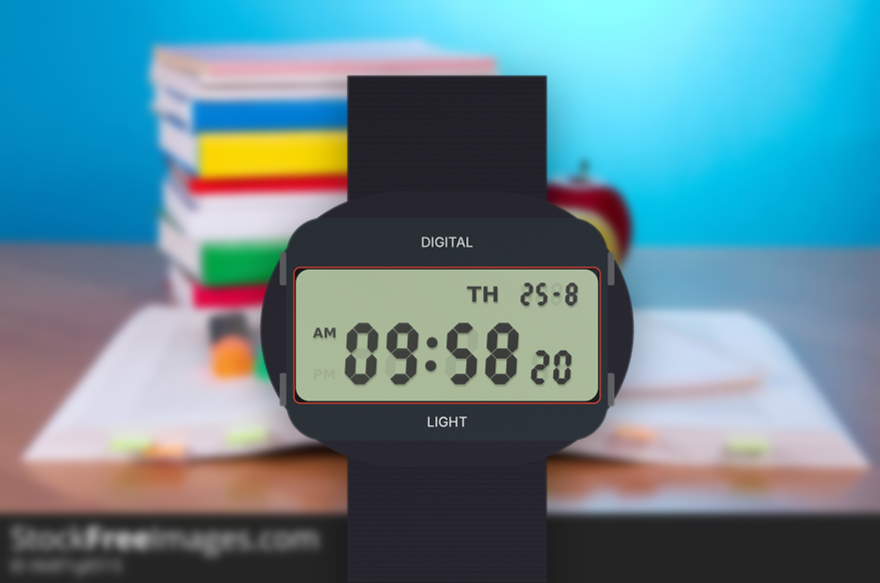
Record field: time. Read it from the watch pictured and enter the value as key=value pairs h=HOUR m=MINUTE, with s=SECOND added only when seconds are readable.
h=9 m=58 s=20
